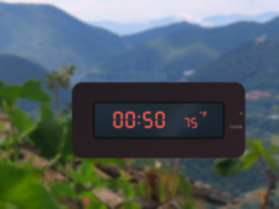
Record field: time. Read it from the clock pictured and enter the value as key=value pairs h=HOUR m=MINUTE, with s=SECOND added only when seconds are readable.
h=0 m=50
